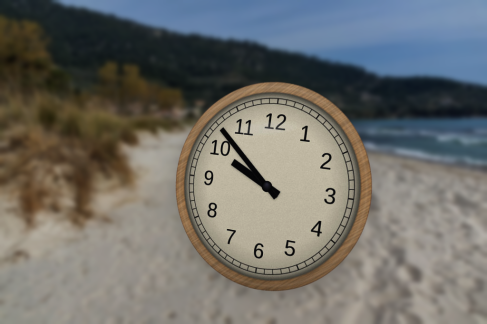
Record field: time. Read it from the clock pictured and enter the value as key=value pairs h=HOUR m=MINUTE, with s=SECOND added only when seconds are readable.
h=9 m=52
